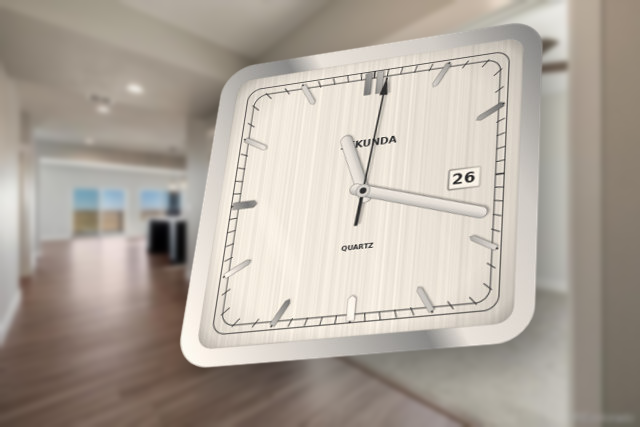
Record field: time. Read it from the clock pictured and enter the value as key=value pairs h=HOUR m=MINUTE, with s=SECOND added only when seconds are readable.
h=11 m=18 s=1
